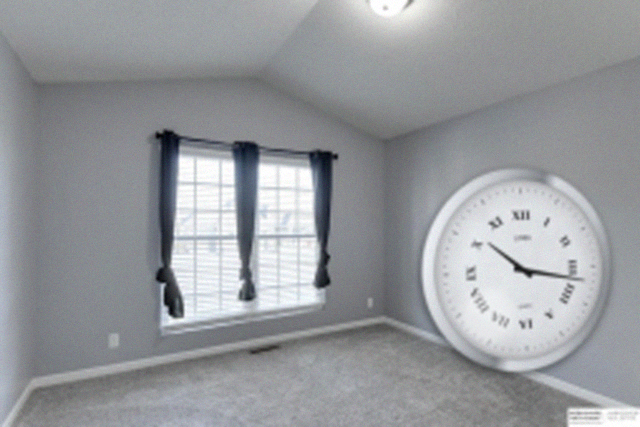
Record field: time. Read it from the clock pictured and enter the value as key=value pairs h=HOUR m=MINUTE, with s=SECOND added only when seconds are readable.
h=10 m=17
